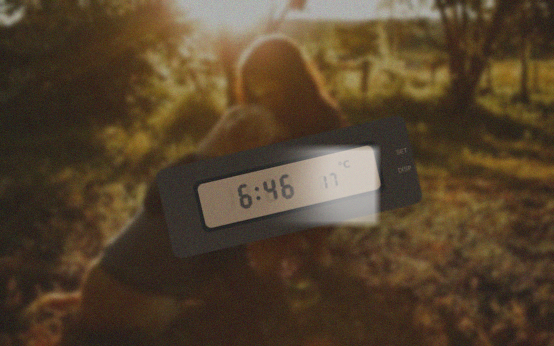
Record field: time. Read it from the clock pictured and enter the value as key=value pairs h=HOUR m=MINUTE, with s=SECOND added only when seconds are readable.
h=6 m=46
